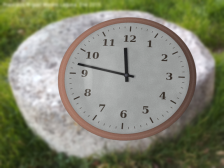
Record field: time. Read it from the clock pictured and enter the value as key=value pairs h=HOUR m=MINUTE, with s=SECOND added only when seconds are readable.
h=11 m=47
